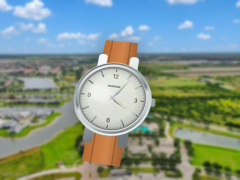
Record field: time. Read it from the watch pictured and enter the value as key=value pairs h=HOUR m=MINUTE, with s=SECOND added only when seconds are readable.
h=4 m=6
